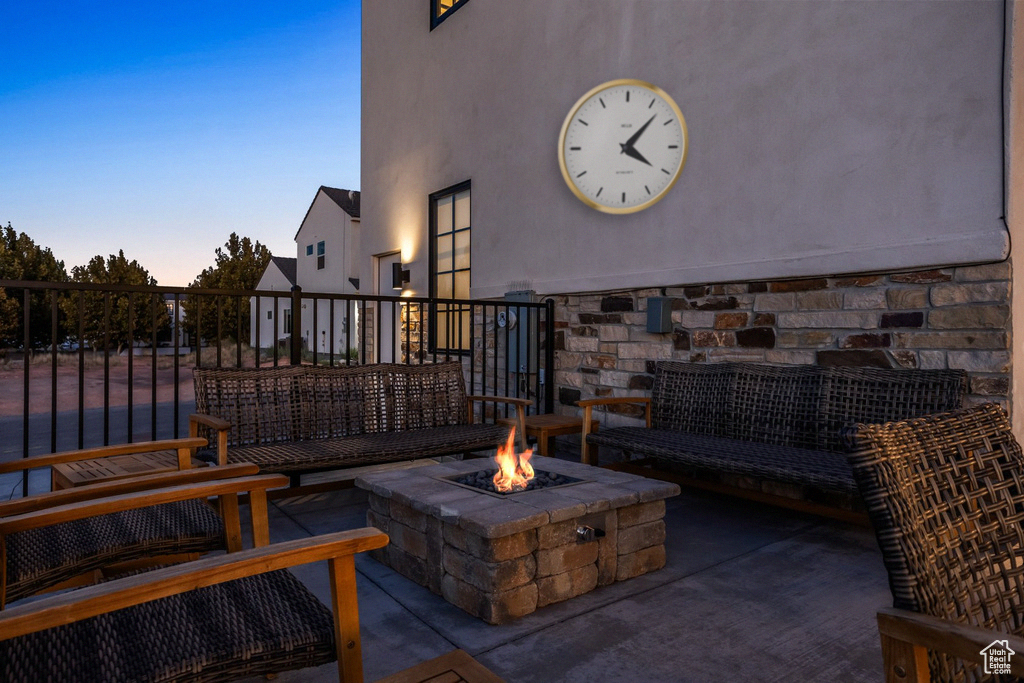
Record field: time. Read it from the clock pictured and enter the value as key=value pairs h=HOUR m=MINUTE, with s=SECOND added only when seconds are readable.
h=4 m=7
